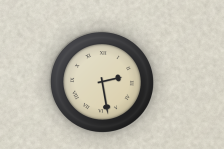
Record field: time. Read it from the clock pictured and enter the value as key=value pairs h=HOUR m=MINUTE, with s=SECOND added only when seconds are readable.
h=2 m=28
